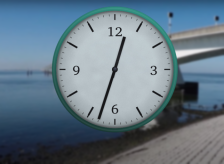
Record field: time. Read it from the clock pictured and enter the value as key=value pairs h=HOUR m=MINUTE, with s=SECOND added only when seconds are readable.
h=12 m=33
